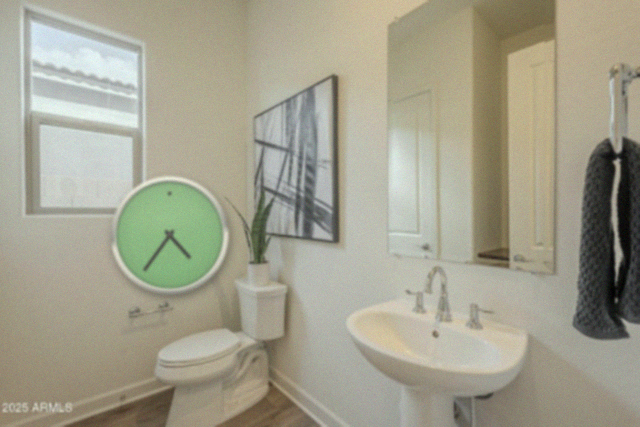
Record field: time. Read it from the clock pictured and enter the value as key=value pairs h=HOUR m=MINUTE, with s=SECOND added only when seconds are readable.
h=4 m=36
